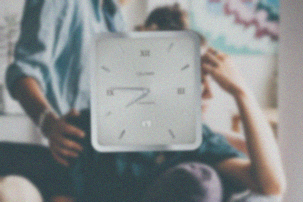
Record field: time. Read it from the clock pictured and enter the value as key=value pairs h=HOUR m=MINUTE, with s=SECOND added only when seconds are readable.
h=7 m=46
